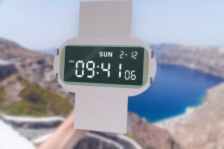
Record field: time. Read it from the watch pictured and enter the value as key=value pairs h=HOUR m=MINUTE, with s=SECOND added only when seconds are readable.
h=9 m=41 s=6
